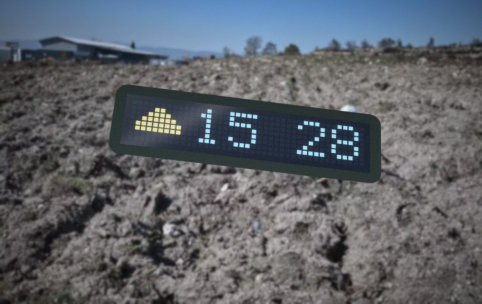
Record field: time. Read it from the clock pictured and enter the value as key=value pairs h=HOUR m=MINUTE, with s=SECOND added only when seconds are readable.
h=15 m=28
